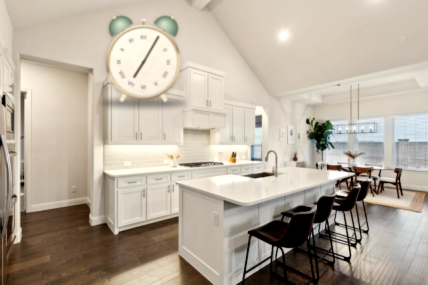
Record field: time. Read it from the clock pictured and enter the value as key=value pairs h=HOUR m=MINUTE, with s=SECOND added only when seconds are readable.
h=7 m=5
